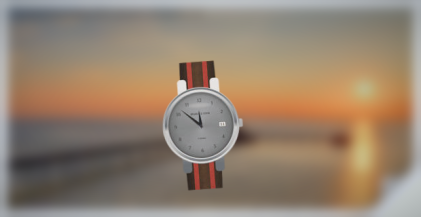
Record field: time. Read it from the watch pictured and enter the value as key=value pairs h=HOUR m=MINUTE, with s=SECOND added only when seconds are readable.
h=11 m=52
